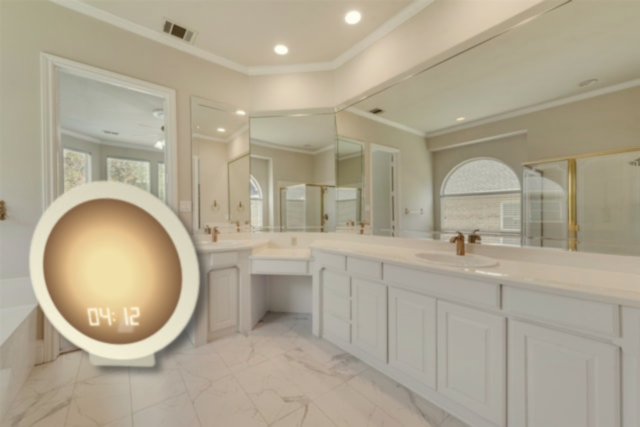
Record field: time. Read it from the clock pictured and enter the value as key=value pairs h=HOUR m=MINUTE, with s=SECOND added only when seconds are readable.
h=4 m=12
